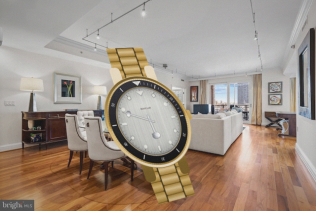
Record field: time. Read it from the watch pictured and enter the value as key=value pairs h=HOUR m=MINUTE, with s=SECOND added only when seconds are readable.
h=5 m=49
